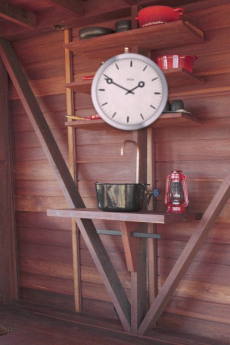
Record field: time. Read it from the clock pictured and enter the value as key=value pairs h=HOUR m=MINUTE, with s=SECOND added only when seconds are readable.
h=1 m=49
